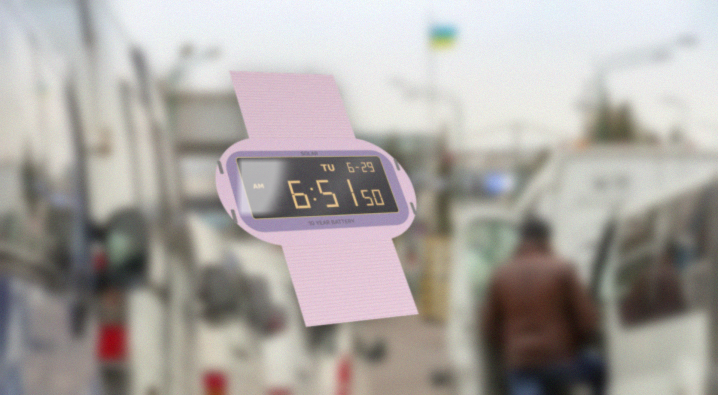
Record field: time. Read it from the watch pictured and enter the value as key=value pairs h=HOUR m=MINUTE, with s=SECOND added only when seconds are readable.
h=6 m=51 s=50
